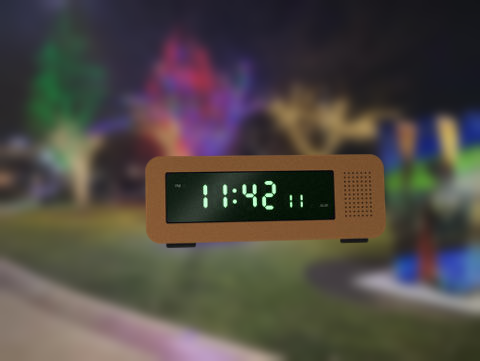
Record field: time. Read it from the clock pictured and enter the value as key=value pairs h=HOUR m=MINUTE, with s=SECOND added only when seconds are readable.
h=11 m=42 s=11
